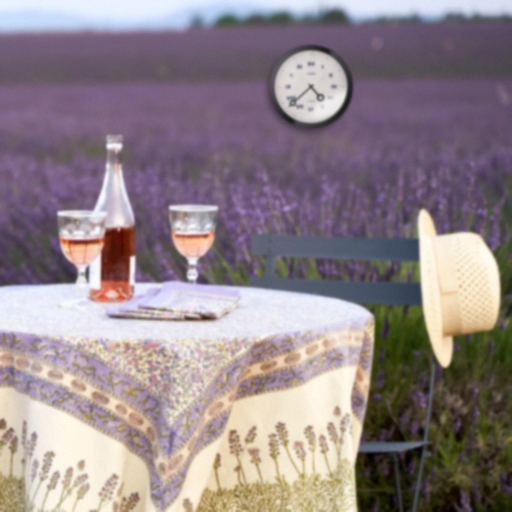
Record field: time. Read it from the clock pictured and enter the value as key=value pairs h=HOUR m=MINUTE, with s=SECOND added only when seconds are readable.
h=4 m=38
